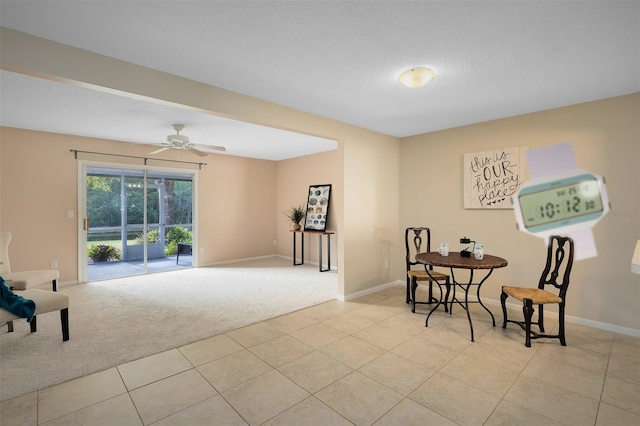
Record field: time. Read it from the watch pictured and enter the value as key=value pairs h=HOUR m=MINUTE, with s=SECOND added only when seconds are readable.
h=10 m=12
